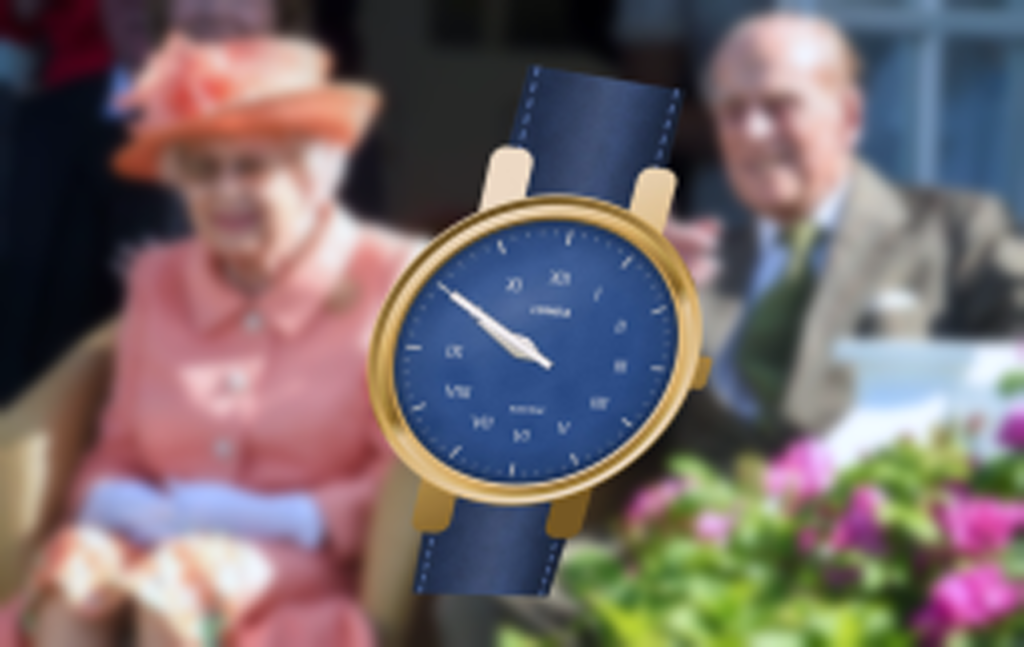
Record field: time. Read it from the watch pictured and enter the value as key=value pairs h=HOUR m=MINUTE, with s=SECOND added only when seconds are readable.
h=9 m=50
